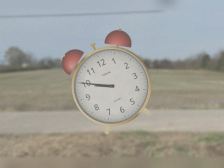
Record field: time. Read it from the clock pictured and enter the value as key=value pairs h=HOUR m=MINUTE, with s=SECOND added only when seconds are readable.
h=9 m=50
